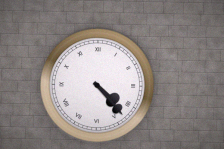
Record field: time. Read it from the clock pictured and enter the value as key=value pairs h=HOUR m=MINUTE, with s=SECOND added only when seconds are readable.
h=4 m=23
